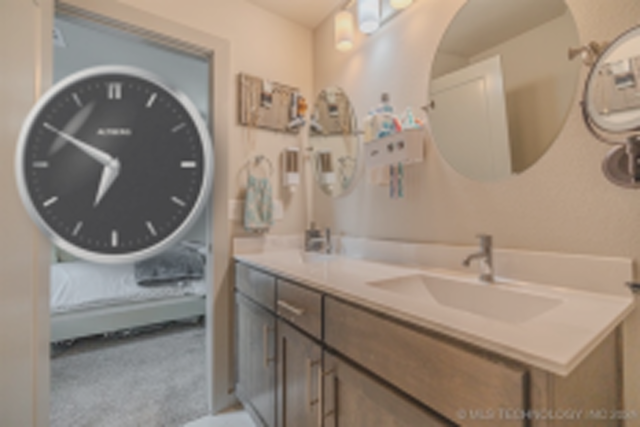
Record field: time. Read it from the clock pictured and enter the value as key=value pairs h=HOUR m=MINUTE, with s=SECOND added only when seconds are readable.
h=6 m=50
